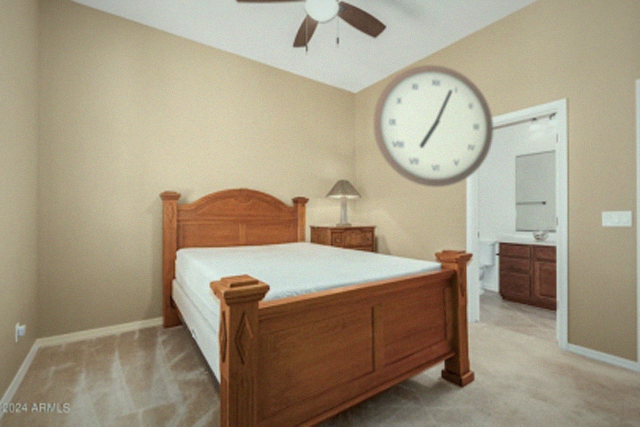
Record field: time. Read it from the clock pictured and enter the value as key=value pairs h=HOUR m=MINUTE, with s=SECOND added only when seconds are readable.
h=7 m=4
